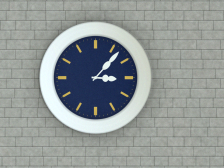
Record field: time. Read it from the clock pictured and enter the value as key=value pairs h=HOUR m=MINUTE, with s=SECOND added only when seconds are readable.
h=3 m=7
